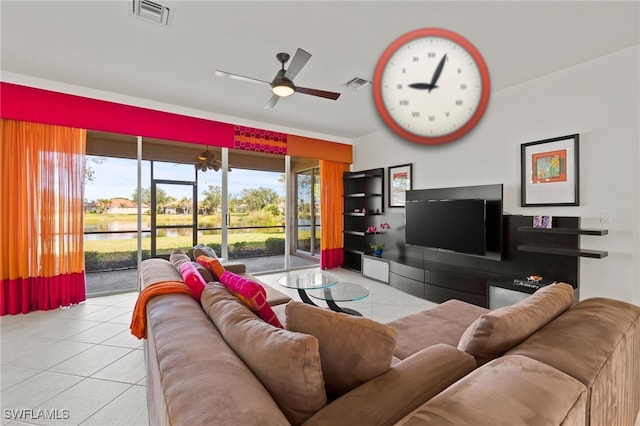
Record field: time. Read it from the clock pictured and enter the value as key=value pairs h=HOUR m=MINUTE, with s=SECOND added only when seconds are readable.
h=9 m=4
